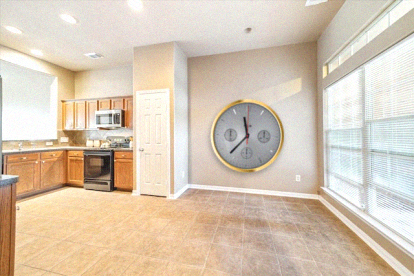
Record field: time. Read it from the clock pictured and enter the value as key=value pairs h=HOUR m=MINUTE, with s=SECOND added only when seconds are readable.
h=11 m=37
